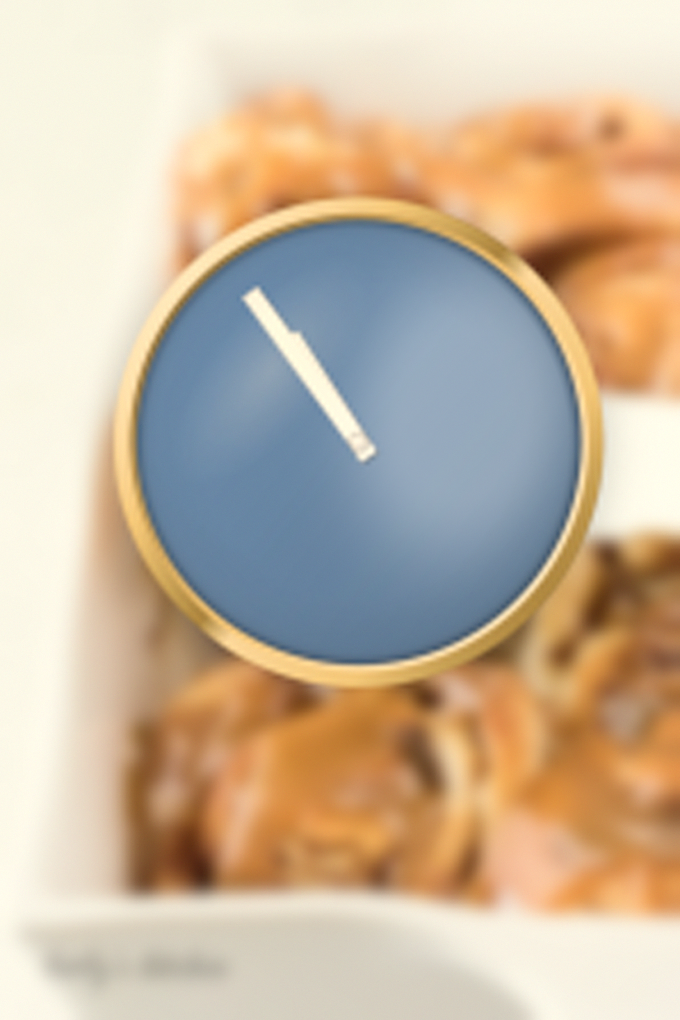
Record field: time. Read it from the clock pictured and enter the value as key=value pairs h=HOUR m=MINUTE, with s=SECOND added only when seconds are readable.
h=10 m=54
